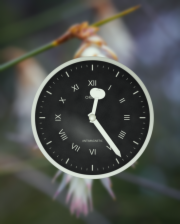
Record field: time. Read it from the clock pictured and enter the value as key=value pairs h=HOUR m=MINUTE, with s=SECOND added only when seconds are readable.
h=12 m=24
